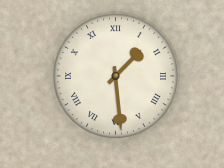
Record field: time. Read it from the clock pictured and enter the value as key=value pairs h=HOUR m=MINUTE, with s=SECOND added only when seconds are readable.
h=1 m=29
